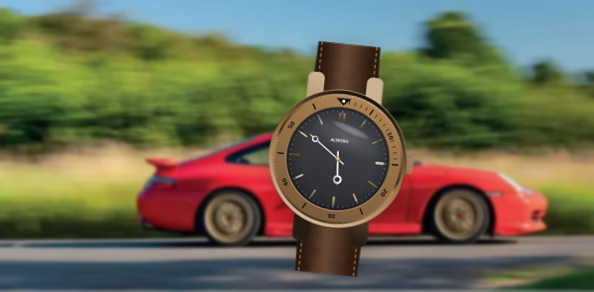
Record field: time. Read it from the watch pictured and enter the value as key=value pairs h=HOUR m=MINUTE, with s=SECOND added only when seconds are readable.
h=5 m=51
